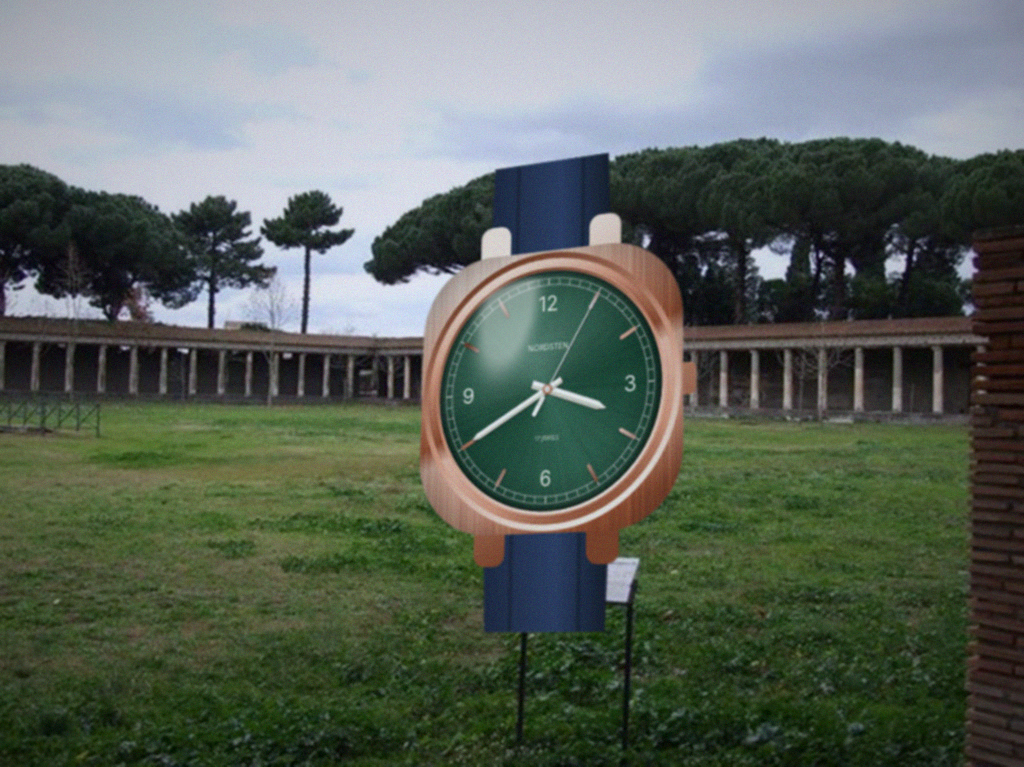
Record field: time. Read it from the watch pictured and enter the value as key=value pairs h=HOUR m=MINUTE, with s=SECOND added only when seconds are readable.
h=3 m=40 s=5
